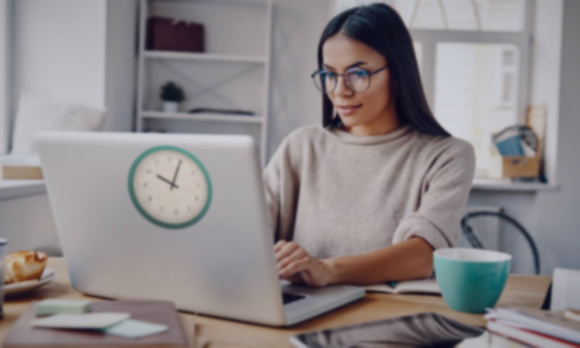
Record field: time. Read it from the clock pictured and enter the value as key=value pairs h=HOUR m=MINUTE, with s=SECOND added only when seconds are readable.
h=10 m=4
